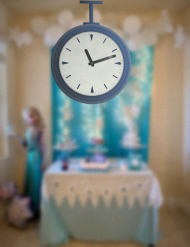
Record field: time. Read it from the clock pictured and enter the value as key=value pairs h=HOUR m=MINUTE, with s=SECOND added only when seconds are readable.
h=11 m=12
